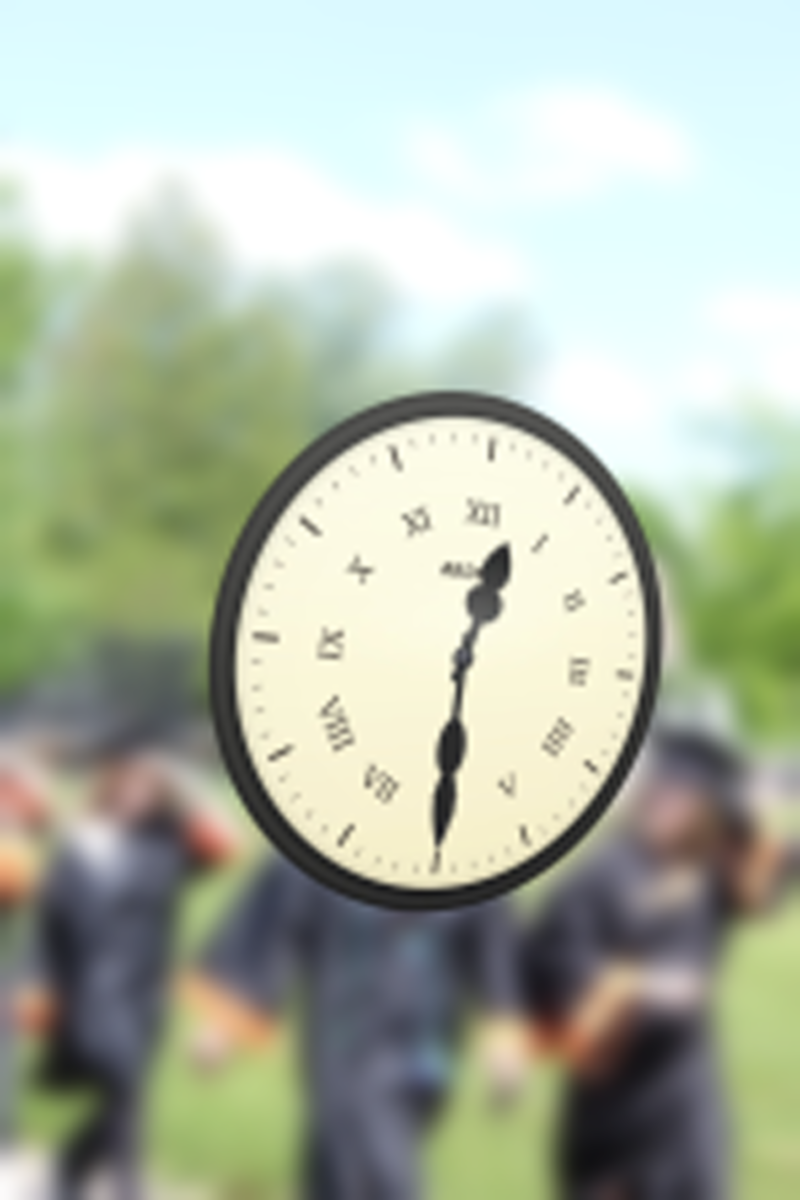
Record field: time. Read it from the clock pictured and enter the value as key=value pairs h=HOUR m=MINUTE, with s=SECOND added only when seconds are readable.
h=12 m=30
